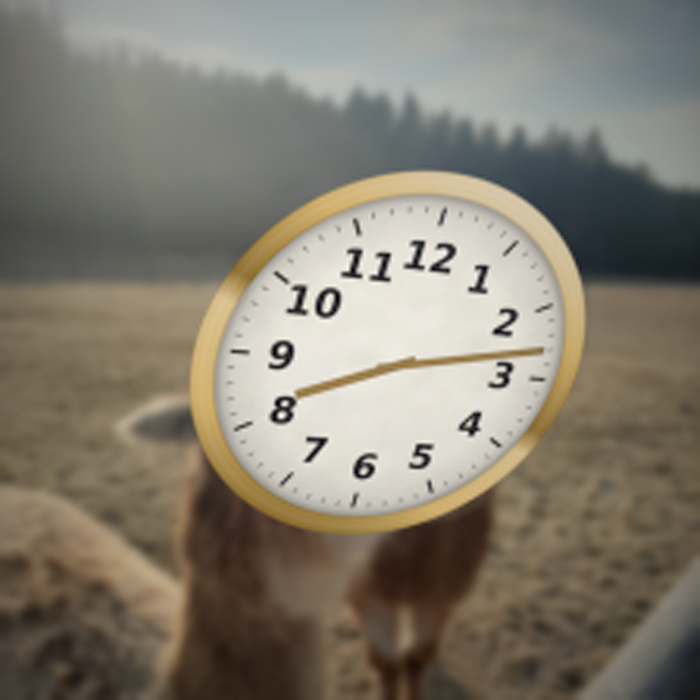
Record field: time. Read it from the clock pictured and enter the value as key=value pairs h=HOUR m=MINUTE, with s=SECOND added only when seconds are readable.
h=8 m=13
